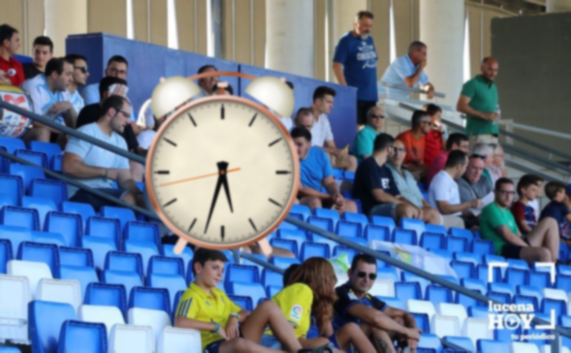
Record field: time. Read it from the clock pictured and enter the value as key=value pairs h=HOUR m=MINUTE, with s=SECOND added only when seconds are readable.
h=5 m=32 s=43
